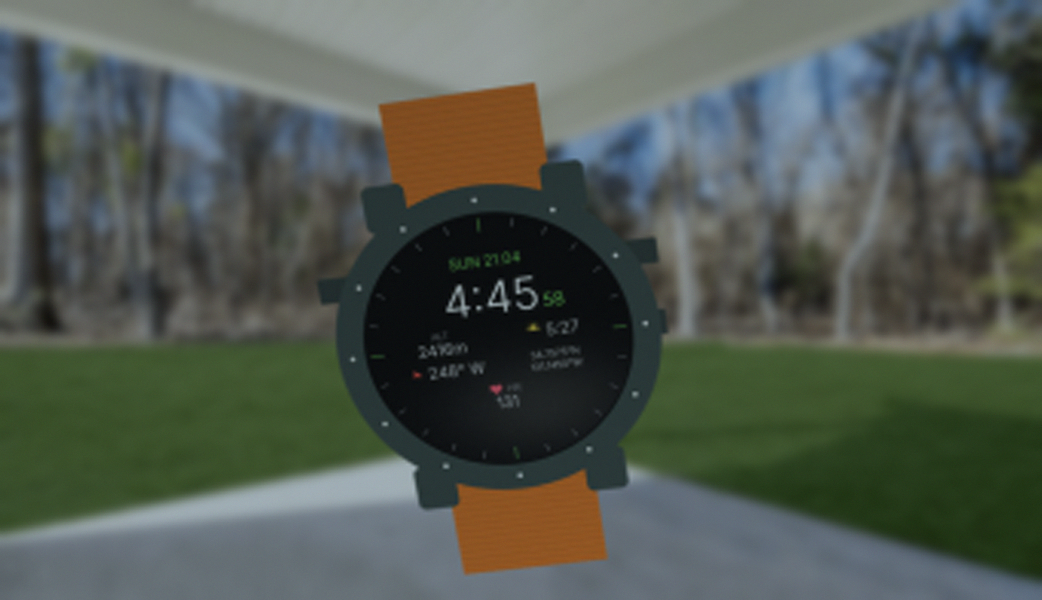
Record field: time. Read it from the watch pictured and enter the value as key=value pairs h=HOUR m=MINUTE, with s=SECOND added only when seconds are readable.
h=4 m=45
